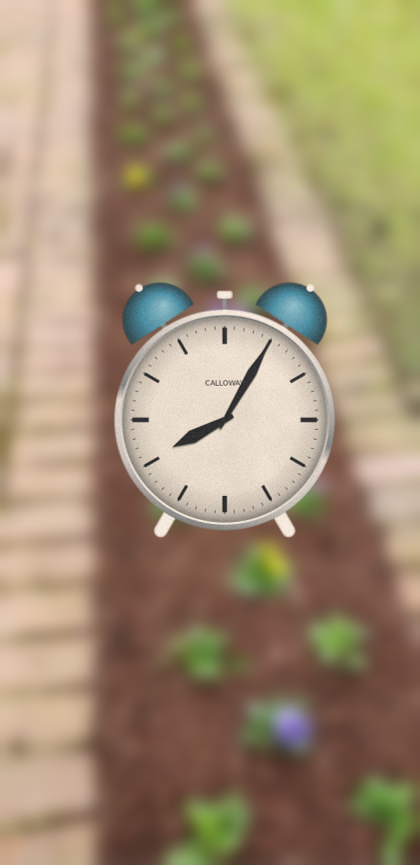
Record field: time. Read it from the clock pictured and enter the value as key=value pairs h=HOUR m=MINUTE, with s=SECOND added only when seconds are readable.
h=8 m=5
